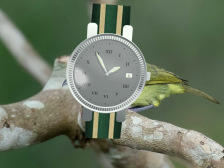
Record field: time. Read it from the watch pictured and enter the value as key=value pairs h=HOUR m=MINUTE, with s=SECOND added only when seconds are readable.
h=1 m=55
